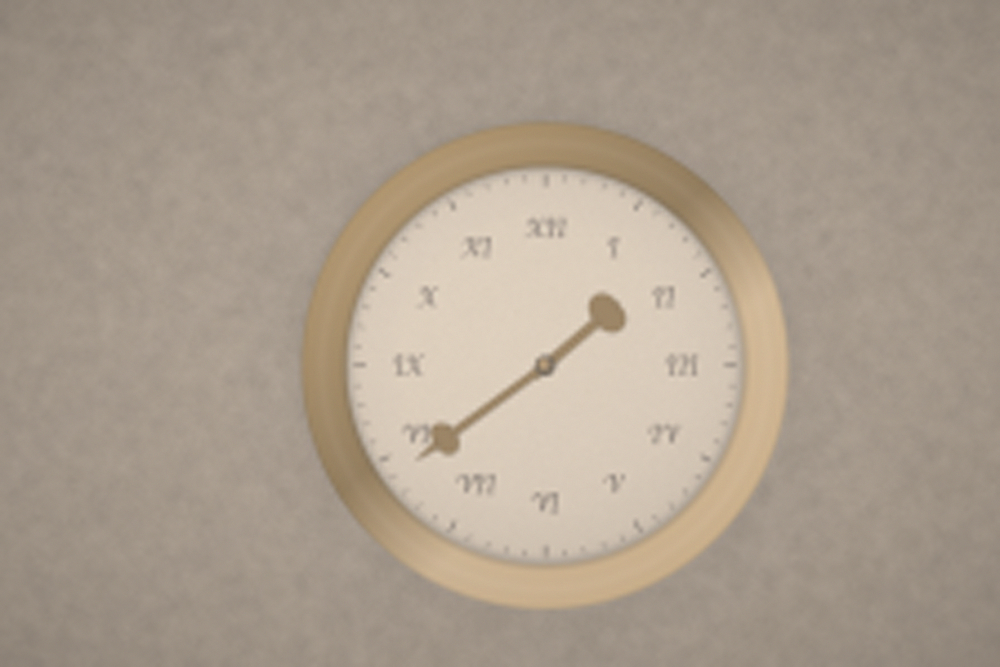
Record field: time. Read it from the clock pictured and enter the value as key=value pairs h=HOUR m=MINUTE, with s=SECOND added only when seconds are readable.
h=1 m=39
